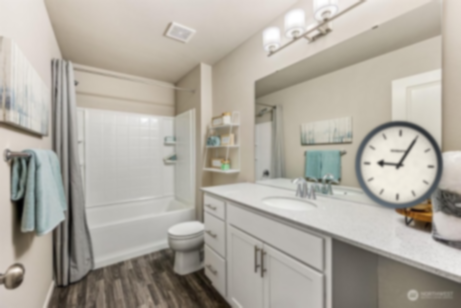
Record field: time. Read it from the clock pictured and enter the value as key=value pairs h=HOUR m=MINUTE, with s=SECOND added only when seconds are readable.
h=9 m=5
